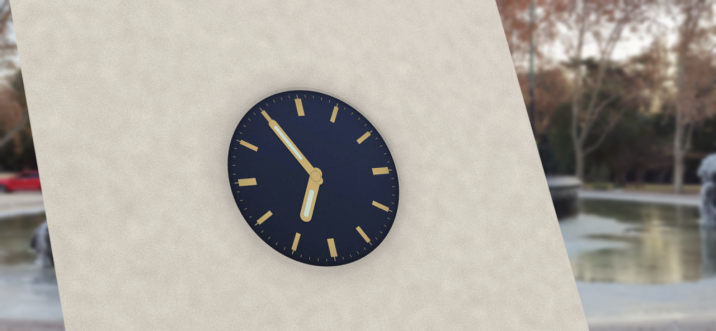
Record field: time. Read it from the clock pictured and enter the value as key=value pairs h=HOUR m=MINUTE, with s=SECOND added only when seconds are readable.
h=6 m=55
